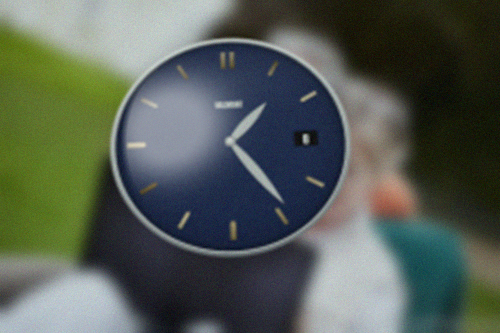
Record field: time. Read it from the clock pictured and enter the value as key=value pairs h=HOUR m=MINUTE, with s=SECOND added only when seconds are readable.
h=1 m=24
